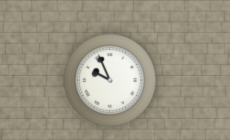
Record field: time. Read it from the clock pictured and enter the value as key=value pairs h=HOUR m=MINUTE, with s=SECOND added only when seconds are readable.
h=9 m=56
